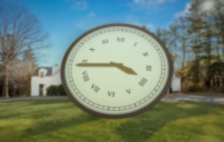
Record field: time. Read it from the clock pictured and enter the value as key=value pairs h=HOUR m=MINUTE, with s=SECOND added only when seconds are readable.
h=3 m=44
